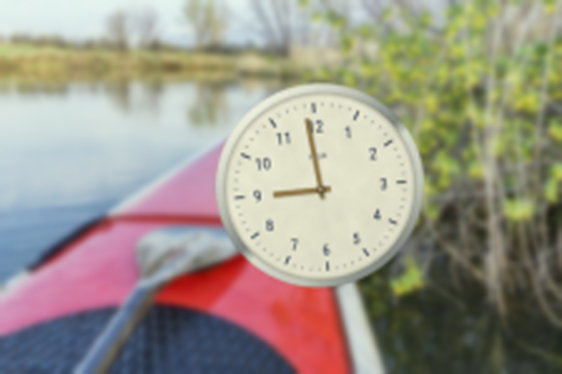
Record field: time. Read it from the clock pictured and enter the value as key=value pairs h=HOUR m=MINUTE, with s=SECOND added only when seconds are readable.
h=8 m=59
